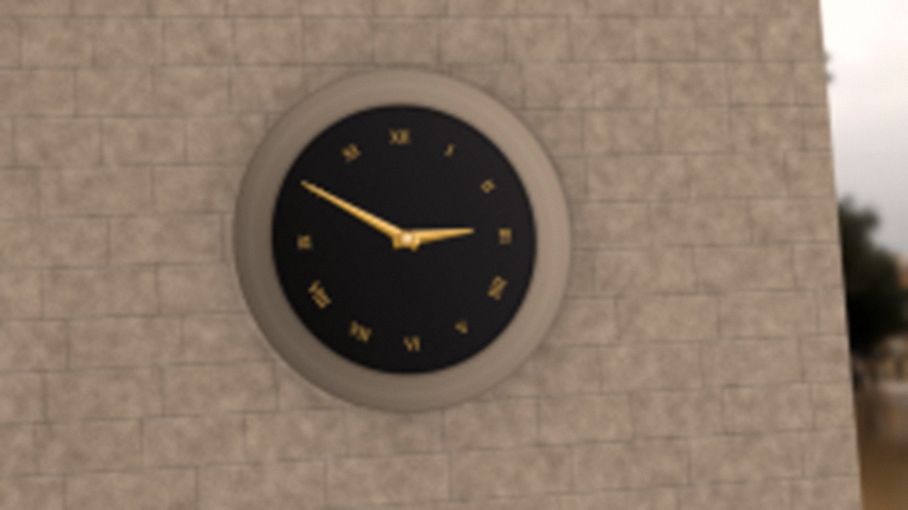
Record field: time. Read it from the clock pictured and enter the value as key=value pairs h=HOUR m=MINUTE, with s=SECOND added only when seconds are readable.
h=2 m=50
